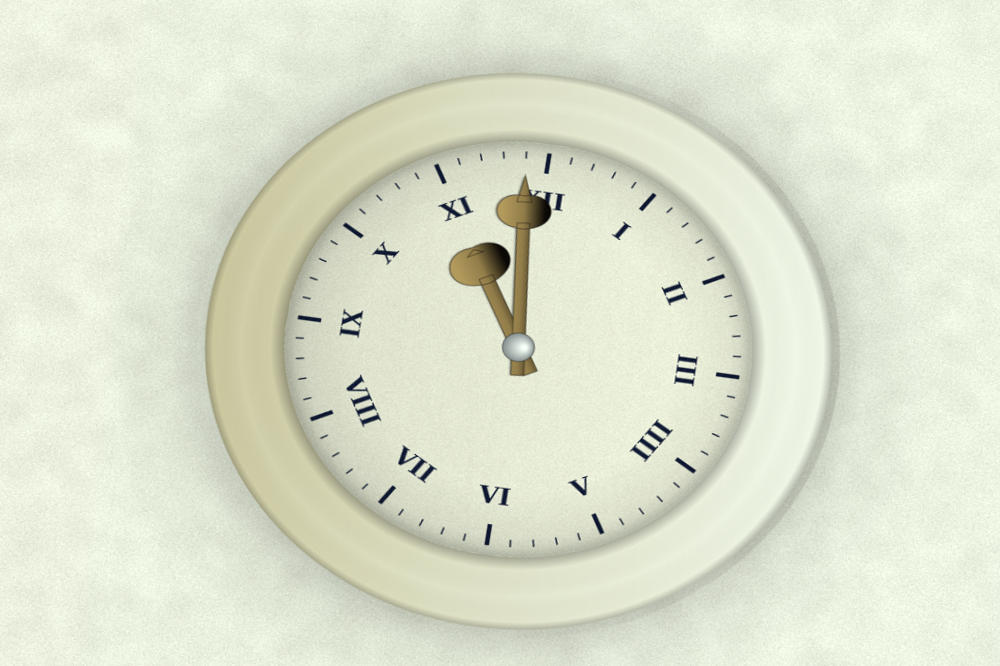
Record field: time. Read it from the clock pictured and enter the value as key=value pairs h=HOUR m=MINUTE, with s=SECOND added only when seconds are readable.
h=10 m=59
